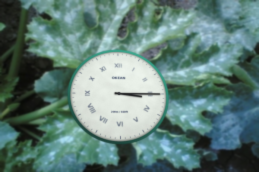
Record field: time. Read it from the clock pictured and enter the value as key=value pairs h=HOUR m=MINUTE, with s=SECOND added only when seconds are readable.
h=3 m=15
